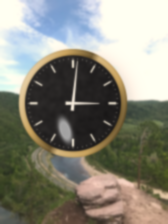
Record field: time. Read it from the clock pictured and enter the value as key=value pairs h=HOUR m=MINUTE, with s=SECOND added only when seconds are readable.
h=3 m=1
